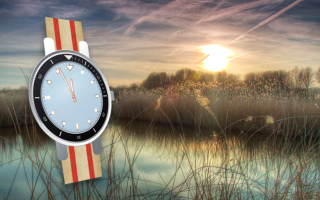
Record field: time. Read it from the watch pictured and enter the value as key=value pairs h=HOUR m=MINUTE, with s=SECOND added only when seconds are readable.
h=11 m=56
